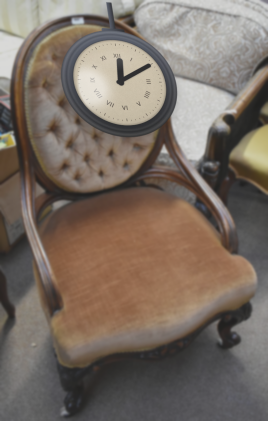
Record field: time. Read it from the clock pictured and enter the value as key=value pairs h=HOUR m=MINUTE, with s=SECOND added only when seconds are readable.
h=12 m=10
